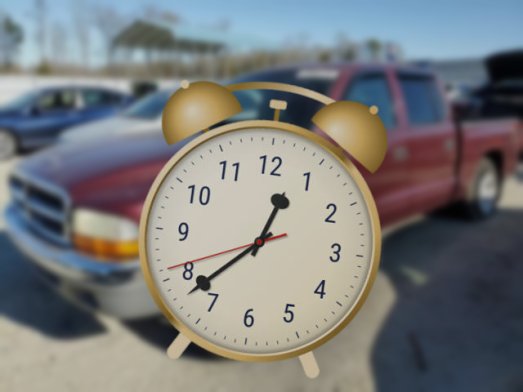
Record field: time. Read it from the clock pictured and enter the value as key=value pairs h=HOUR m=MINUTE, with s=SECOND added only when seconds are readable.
h=12 m=37 s=41
